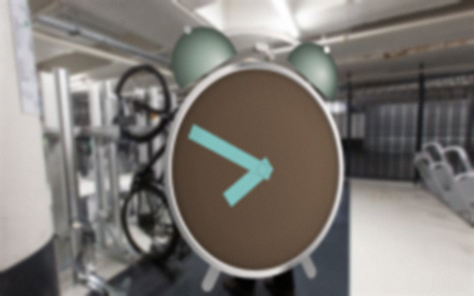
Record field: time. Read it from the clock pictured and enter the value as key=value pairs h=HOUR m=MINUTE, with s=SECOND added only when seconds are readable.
h=7 m=49
